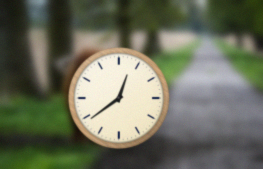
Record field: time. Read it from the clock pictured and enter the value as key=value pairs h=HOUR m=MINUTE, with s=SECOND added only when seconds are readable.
h=12 m=39
